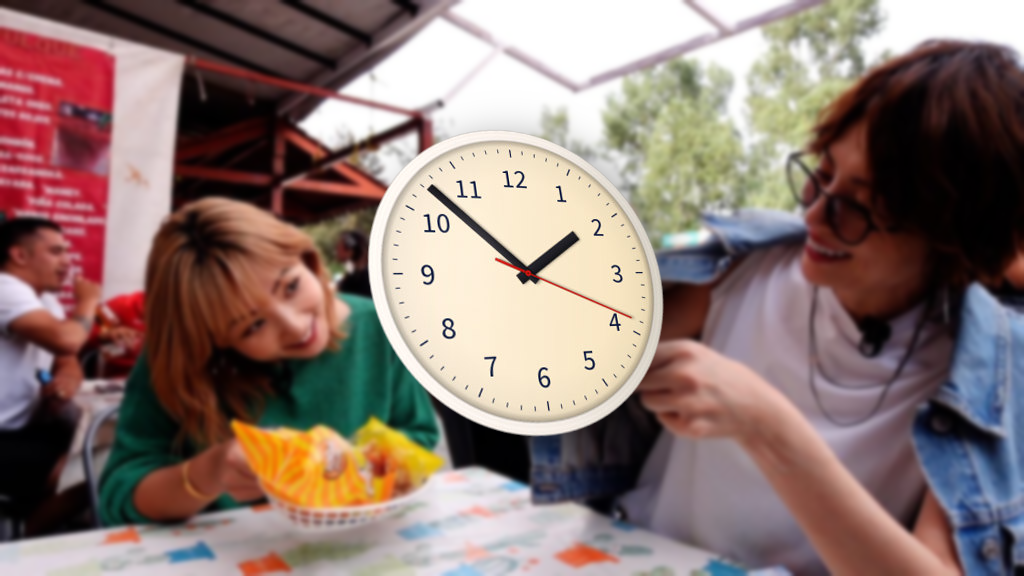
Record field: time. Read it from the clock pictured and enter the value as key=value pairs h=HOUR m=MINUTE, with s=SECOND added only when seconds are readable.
h=1 m=52 s=19
